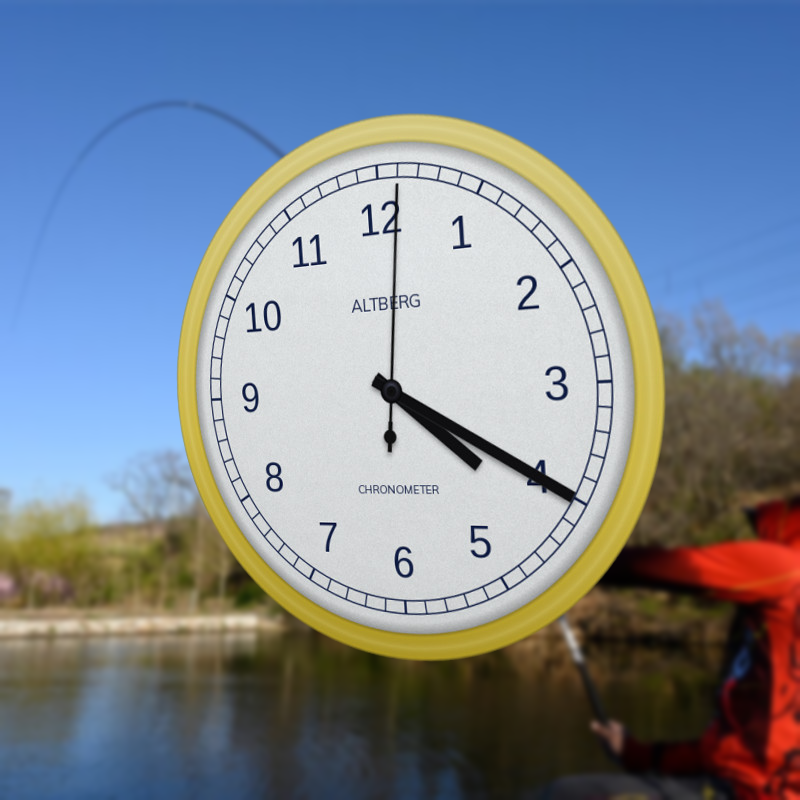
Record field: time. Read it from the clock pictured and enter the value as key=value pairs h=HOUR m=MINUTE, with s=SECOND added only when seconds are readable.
h=4 m=20 s=1
